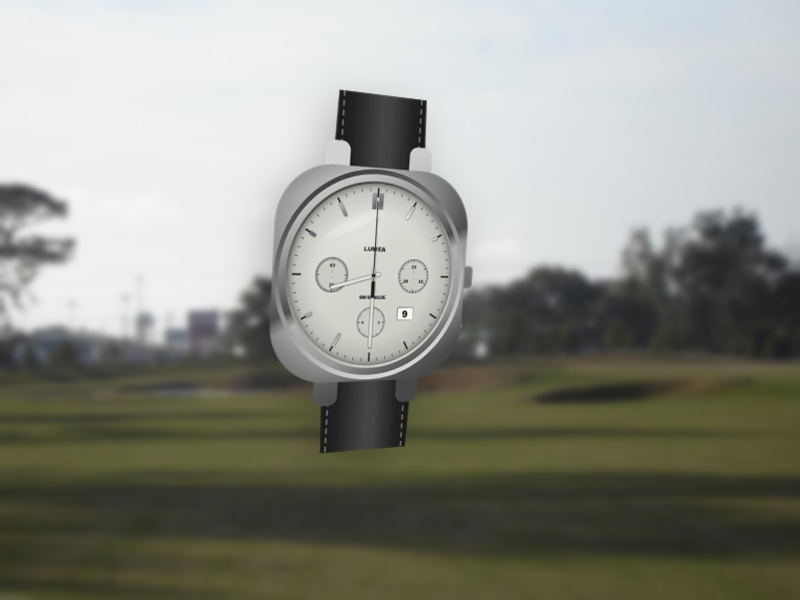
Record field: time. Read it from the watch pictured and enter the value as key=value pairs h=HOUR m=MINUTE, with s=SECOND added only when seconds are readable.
h=8 m=30
